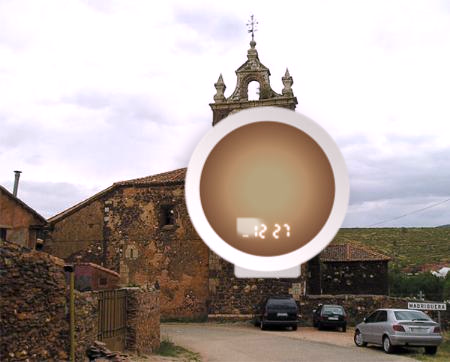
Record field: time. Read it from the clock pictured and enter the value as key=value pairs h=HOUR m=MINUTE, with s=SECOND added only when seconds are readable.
h=12 m=27
